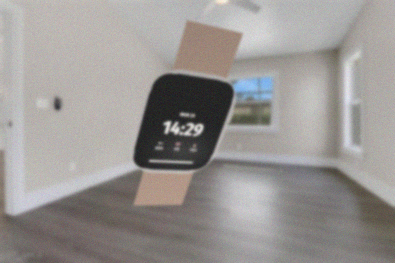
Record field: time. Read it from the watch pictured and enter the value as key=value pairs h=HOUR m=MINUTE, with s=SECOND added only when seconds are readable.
h=14 m=29
